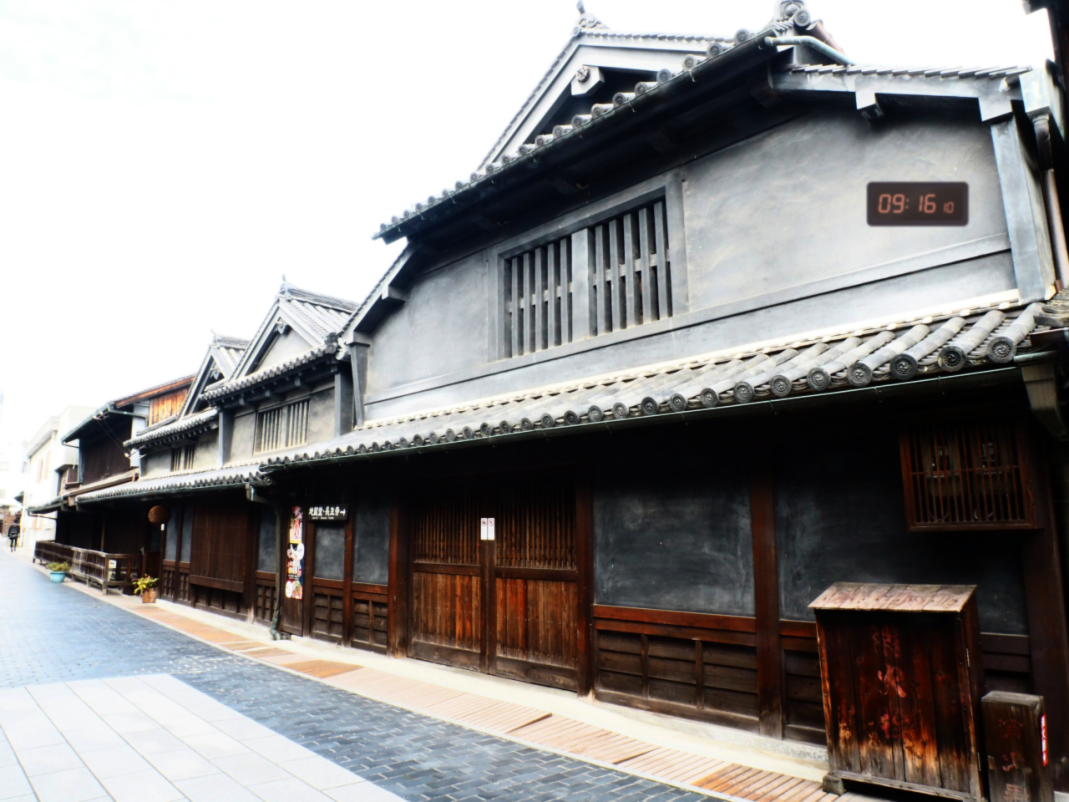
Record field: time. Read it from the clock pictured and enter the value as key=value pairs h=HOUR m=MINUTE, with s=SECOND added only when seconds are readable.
h=9 m=16
